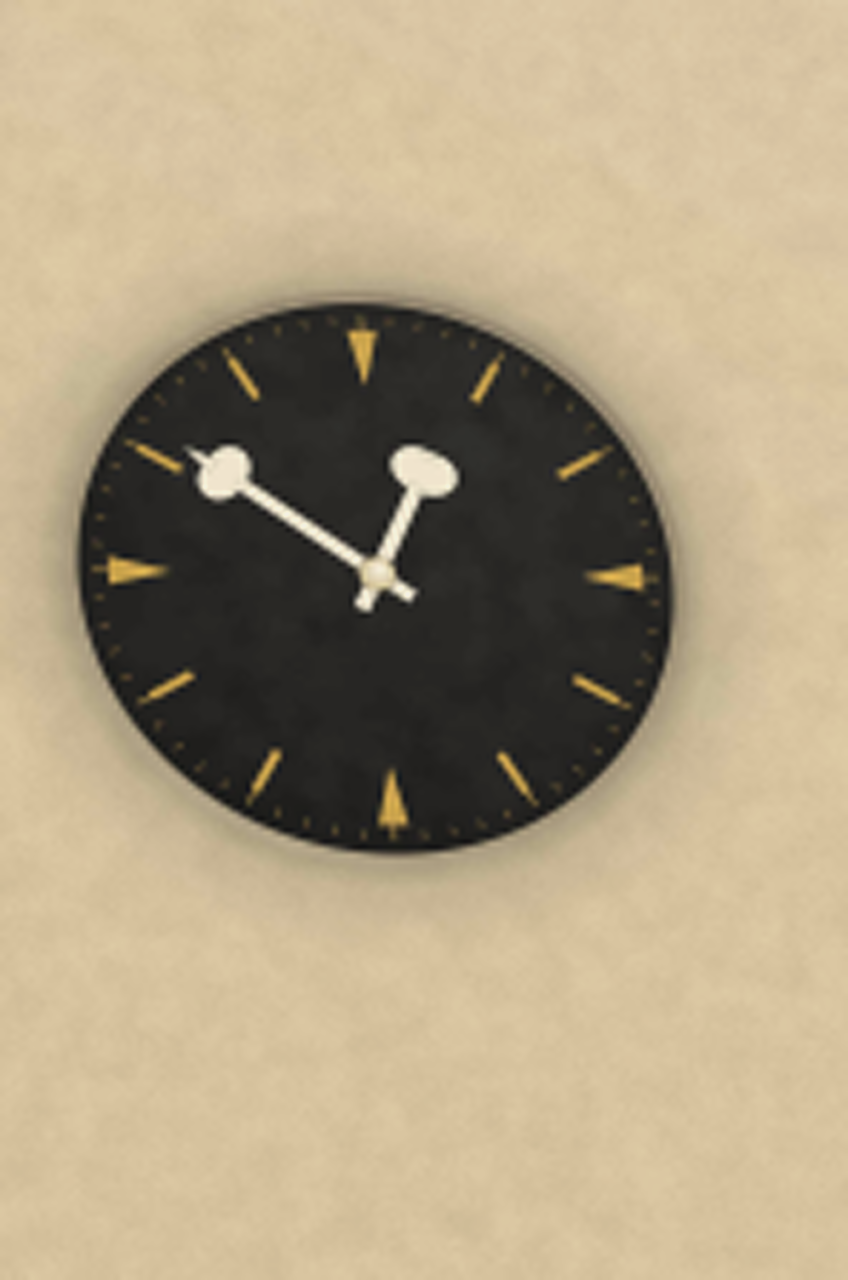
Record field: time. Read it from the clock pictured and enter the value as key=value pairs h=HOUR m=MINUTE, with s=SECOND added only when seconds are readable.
h=12 m=51
